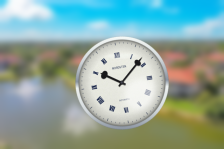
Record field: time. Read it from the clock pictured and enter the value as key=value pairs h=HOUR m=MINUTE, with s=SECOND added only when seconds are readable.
h=10 m=8
